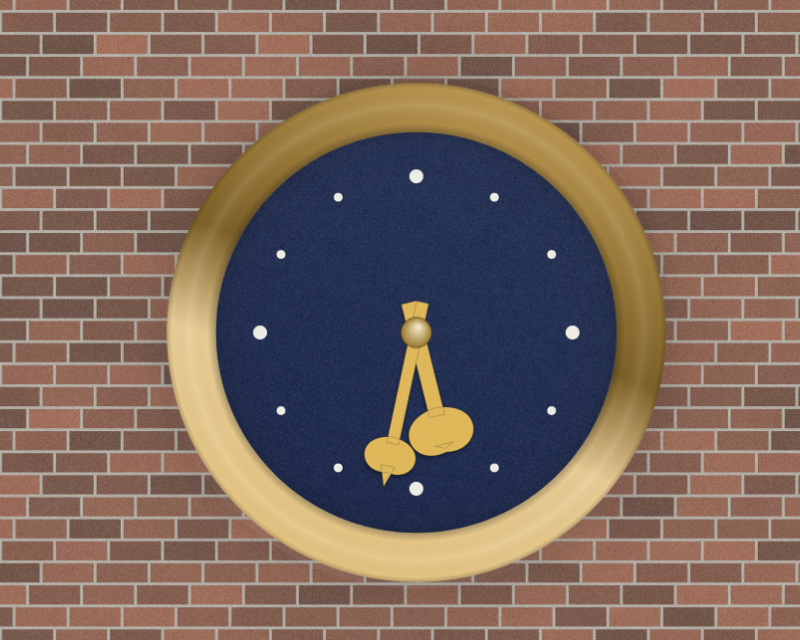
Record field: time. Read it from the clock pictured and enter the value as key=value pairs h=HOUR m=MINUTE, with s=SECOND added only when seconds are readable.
h=5 m=32
